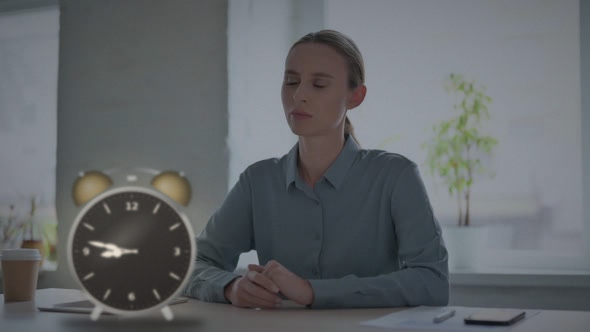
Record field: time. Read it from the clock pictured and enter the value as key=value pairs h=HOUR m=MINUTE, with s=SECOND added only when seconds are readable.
h=8 m=47
